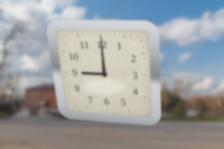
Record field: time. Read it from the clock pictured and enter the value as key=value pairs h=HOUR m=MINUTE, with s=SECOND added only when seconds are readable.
h=9 m=0
